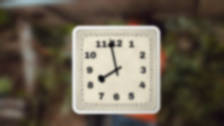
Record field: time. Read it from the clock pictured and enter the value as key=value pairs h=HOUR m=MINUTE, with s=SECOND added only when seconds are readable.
h=7 m=58
